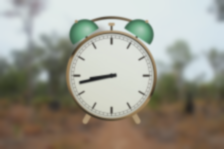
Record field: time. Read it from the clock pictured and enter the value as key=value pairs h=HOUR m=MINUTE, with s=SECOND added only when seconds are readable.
h=8 m=43
